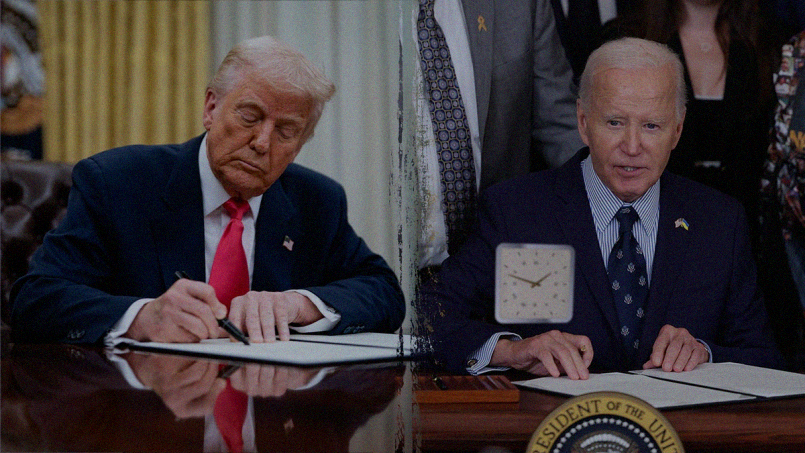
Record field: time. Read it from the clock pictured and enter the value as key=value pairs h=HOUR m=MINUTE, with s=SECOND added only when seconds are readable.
h=1 m=48
